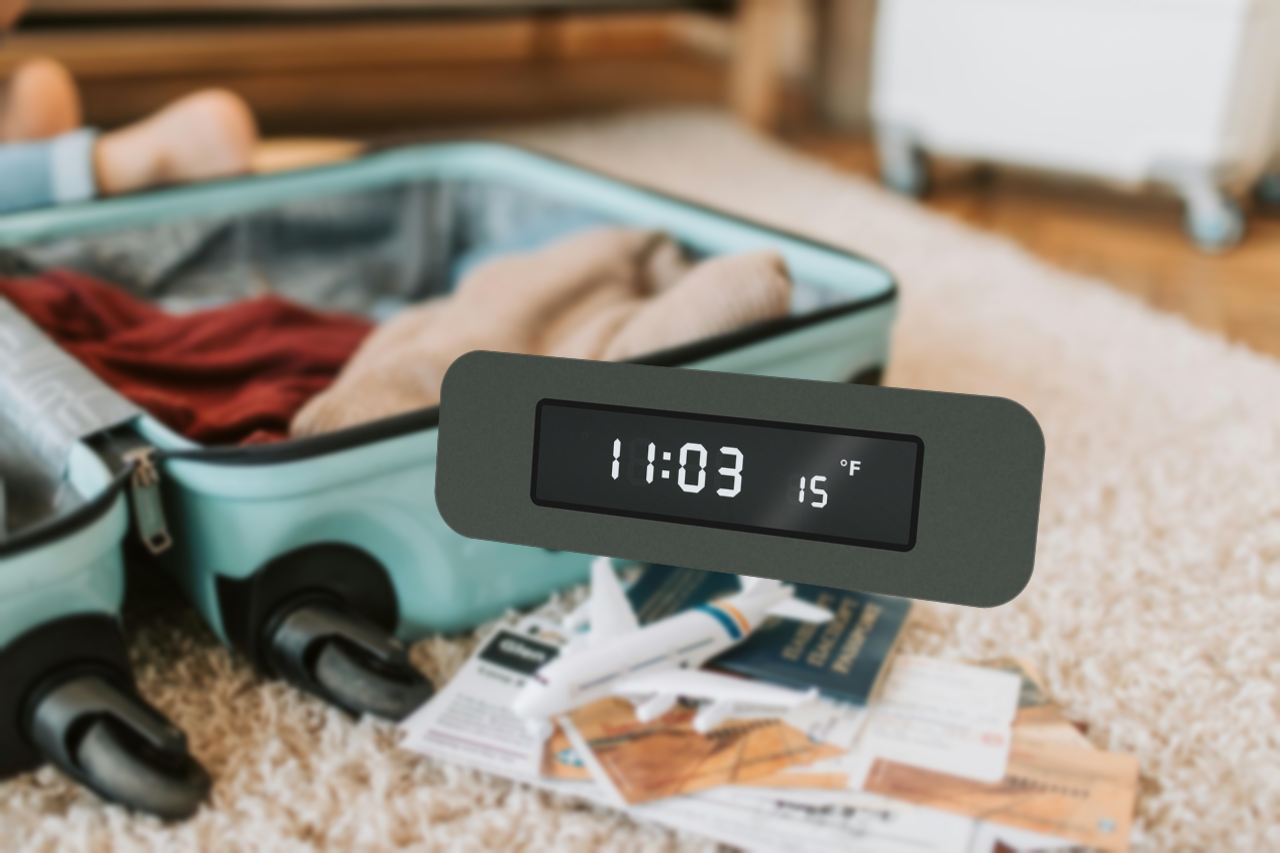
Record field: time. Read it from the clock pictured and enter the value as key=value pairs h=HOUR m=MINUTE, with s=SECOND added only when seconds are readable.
h=11 m=3
